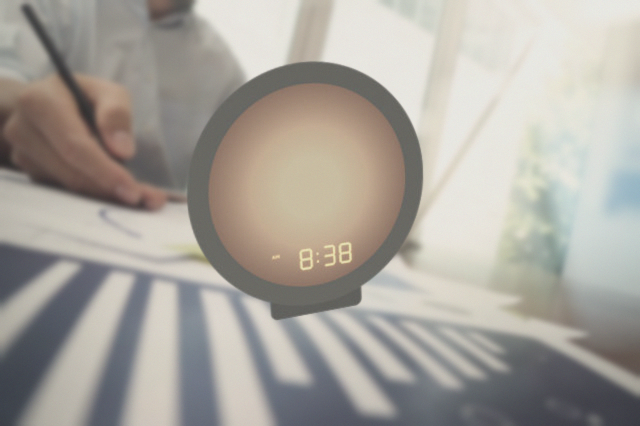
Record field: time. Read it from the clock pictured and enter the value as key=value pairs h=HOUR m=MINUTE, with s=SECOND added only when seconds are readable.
h=8 m=38
